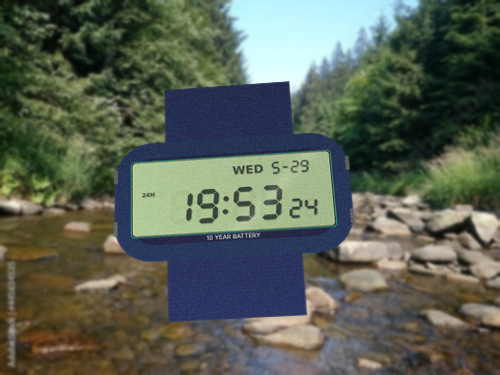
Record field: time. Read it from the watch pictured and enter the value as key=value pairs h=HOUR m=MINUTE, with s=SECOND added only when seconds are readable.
h=19 m=53 s=24
